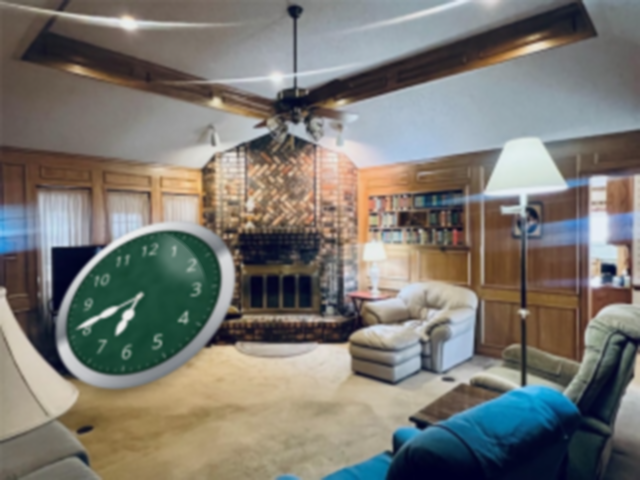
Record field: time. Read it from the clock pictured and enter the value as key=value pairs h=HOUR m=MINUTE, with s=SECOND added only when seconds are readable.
h=6 m=41
